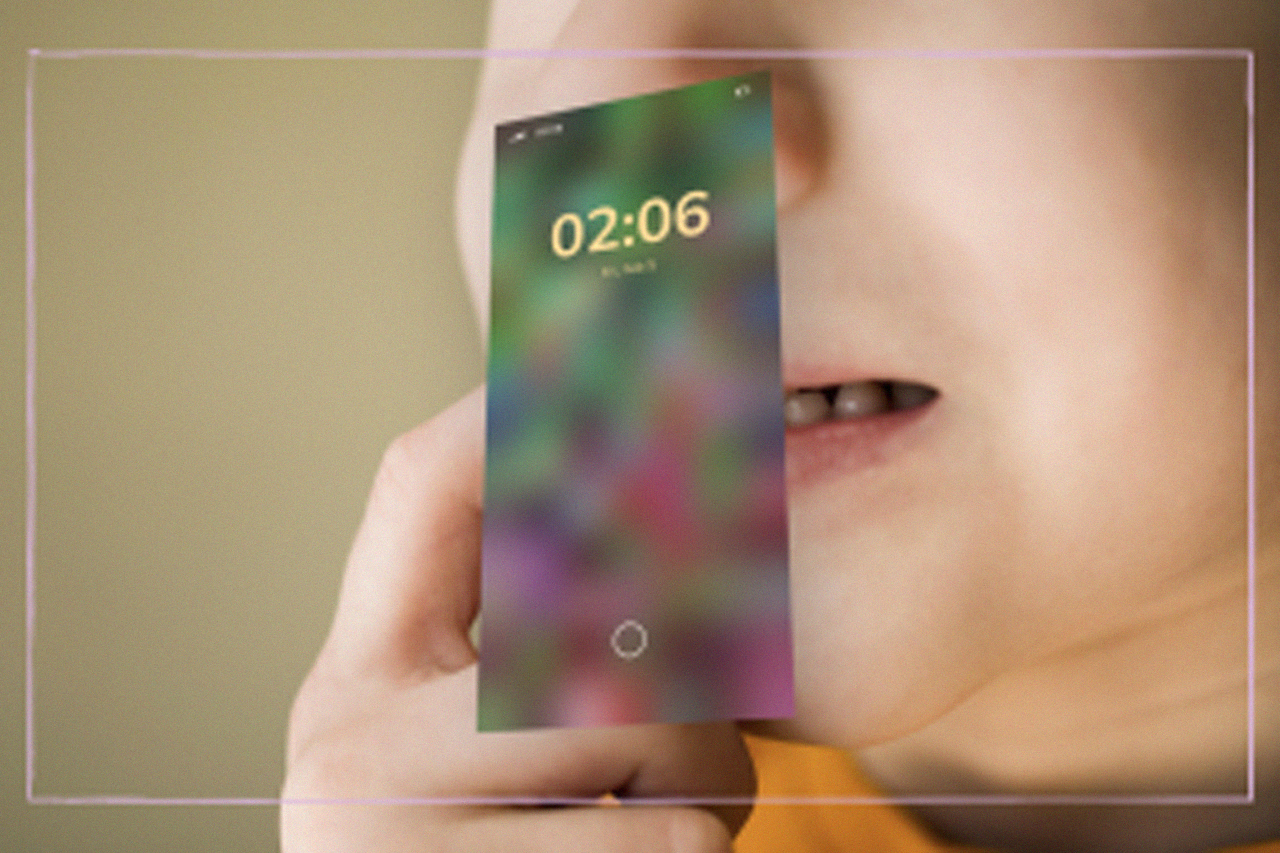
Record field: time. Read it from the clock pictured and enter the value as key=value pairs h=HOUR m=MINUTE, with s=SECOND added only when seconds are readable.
h=2 m=6
